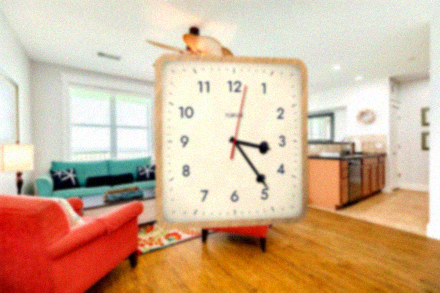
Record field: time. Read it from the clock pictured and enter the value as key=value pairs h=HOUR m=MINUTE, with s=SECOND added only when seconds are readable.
h=3 m=24 s=2
